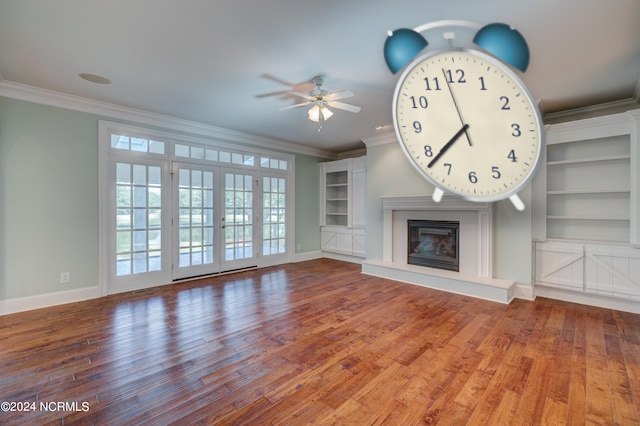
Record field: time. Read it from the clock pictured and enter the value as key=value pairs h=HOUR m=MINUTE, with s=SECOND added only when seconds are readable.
h=7 m=37 s=58
